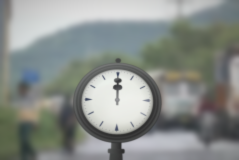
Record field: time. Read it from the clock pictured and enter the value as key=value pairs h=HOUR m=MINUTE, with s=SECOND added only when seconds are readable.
h=12 m=0
